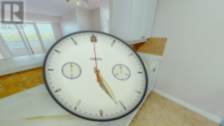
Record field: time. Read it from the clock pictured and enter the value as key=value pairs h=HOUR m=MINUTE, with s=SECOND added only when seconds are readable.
h=5 m=26
